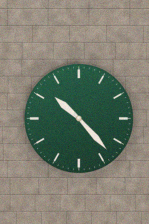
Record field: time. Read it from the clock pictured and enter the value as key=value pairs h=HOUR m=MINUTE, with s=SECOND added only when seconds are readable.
h=10 m=23
